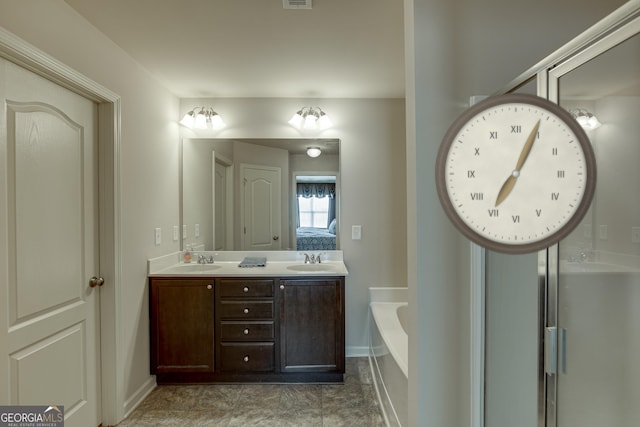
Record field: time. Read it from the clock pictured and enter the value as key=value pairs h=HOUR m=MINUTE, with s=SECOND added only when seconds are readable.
h=7 m=4
